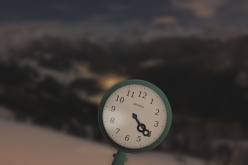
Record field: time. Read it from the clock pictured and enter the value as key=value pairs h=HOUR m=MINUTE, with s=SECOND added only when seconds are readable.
h=4 m=21
